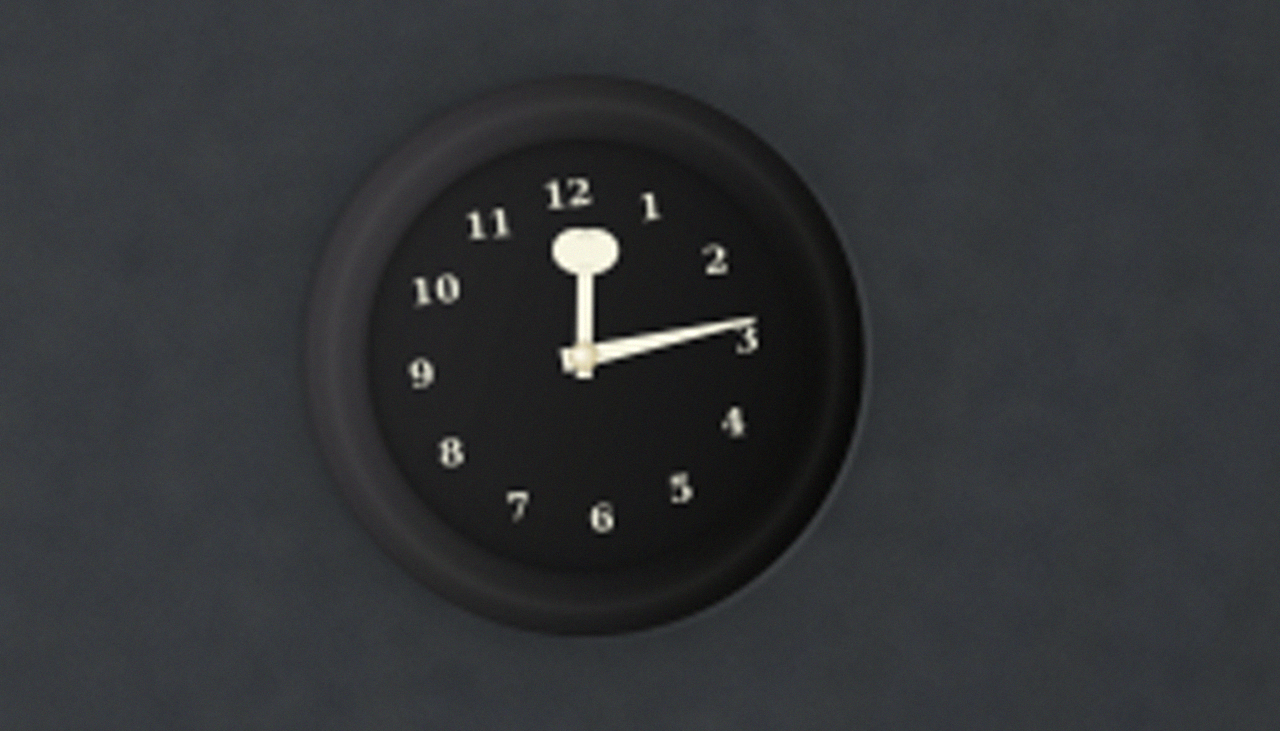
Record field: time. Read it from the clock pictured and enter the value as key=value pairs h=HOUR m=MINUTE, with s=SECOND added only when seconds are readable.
h=12 m=14
